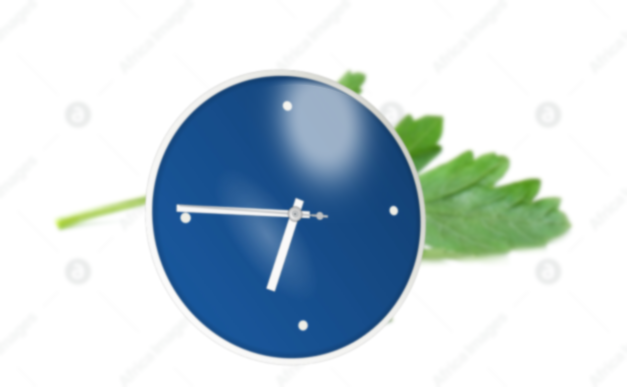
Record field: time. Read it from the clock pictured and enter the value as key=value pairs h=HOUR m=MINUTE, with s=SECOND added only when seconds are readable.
h=6 m=45 s=46
